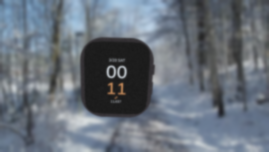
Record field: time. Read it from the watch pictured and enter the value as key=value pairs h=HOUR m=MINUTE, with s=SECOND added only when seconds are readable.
h=0 m=11
